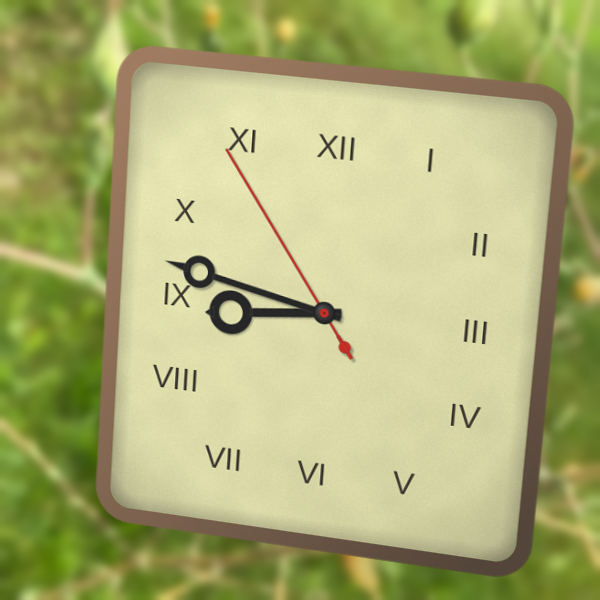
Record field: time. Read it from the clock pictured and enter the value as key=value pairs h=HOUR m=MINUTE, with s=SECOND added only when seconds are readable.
h=8 m=46 s=54
